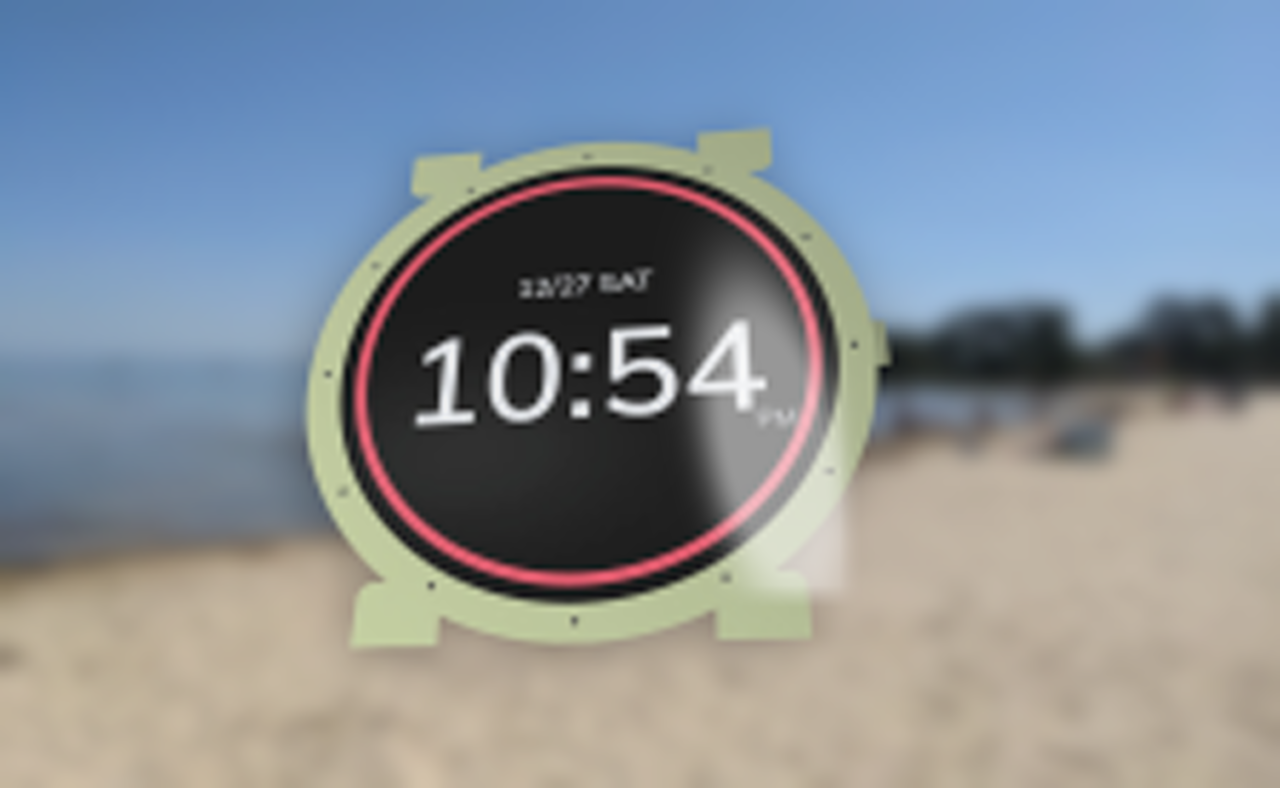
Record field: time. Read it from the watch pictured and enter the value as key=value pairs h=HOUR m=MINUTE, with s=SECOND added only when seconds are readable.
h=10 m=54
